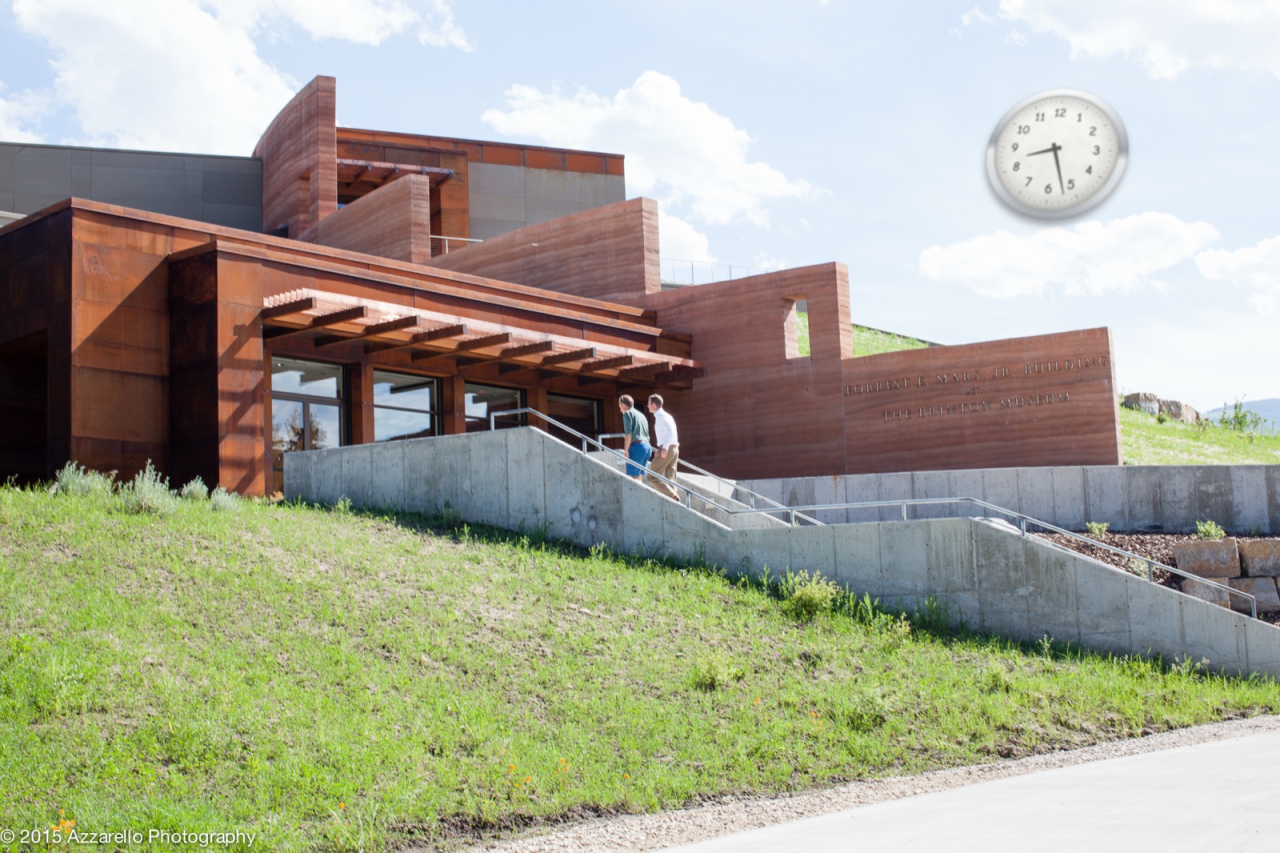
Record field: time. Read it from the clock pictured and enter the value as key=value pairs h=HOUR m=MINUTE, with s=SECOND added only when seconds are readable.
h=8 m=27
